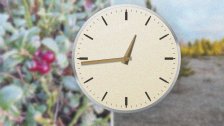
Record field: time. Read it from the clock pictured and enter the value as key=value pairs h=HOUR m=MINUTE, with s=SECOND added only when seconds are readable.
h=12 m=44
